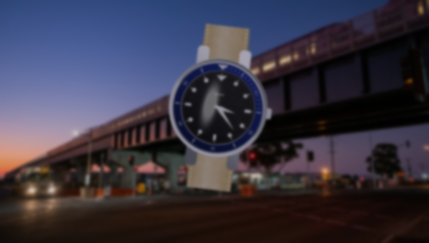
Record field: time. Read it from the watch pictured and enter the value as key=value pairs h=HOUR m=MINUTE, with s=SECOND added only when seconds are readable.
h=3 m=23
